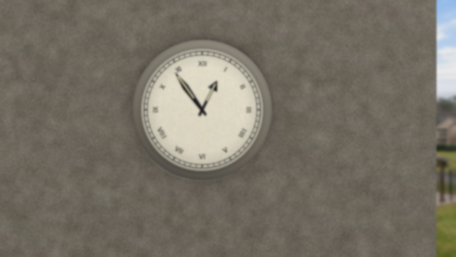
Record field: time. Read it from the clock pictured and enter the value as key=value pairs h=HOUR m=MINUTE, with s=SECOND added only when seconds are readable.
h=12 m=54
